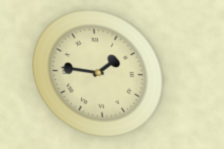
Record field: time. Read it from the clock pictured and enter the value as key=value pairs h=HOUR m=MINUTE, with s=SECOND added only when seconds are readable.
h=1 m=46
